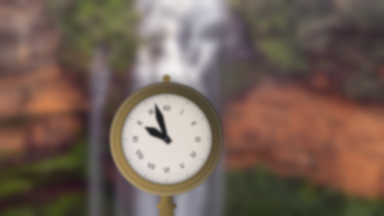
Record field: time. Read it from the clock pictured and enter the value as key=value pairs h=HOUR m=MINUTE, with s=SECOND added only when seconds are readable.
h=9 m=57
